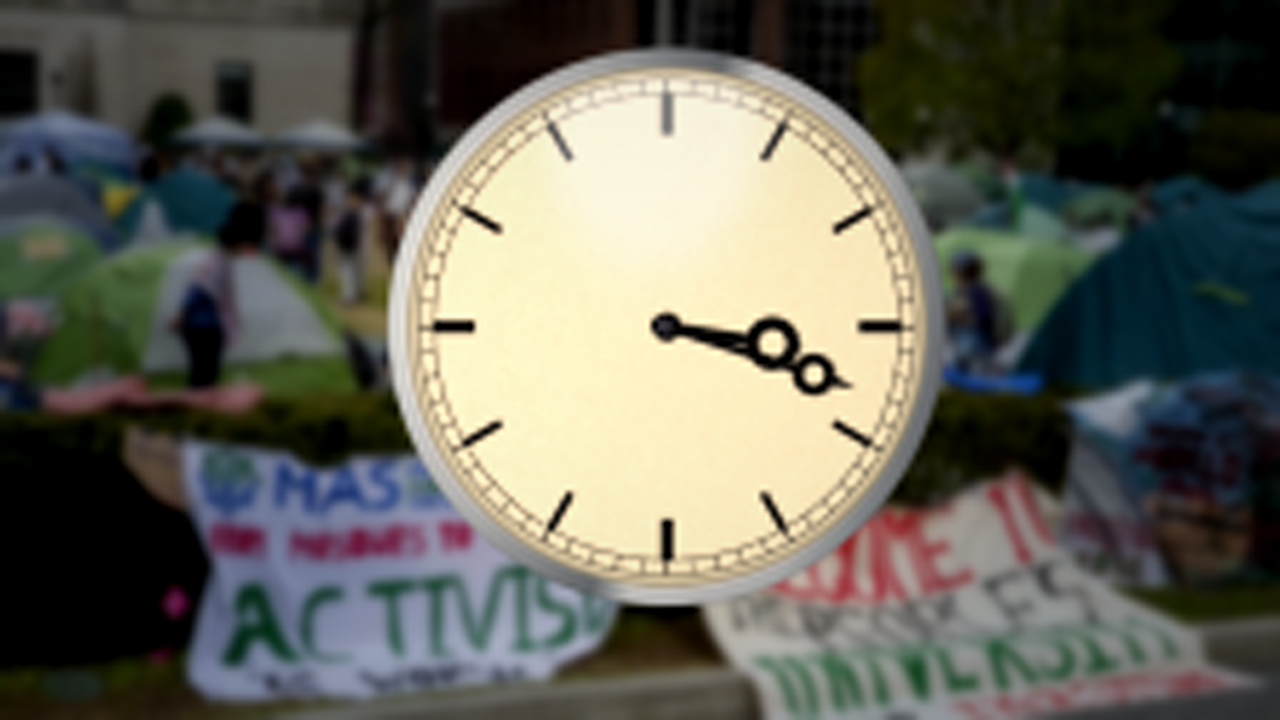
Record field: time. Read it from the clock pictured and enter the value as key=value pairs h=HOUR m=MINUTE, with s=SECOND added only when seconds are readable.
h=3 m=18
